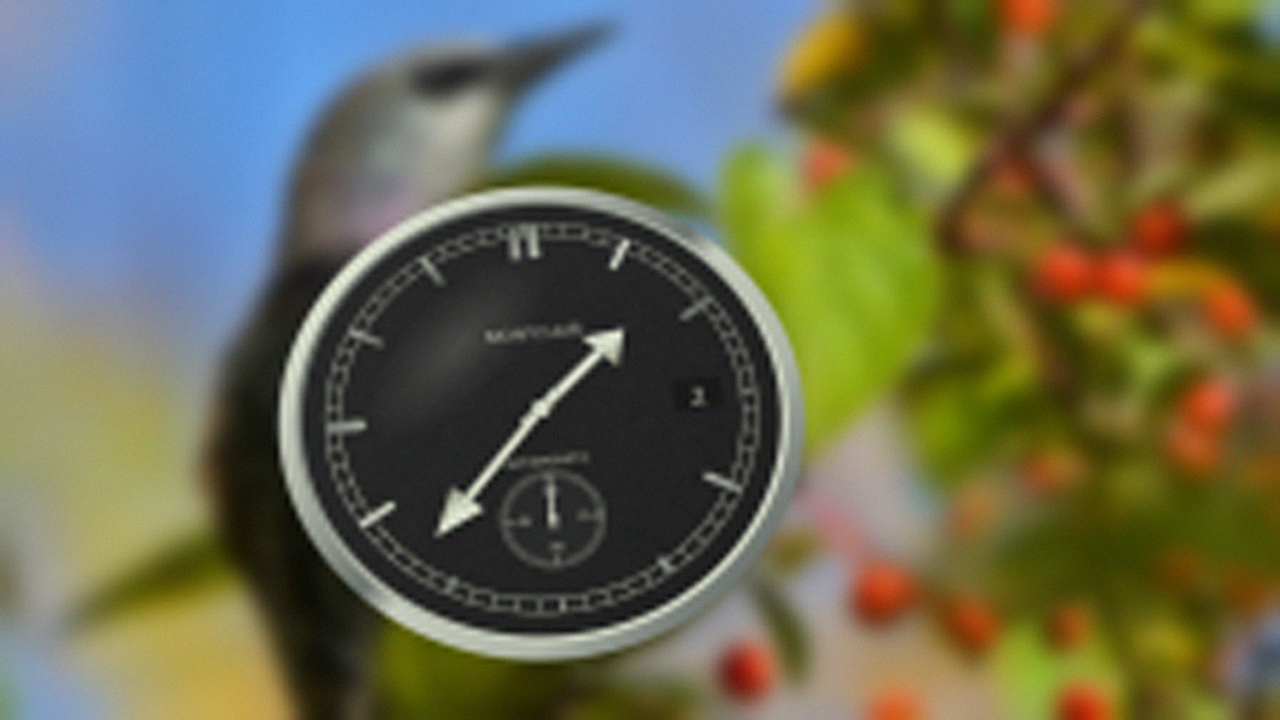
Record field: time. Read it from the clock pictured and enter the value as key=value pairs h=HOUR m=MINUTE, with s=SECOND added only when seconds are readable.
h=1 m=37
